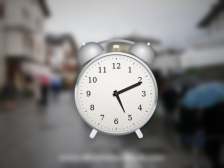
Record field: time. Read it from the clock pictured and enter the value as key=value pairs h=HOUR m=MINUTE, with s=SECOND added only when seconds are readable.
h=5 m=11
